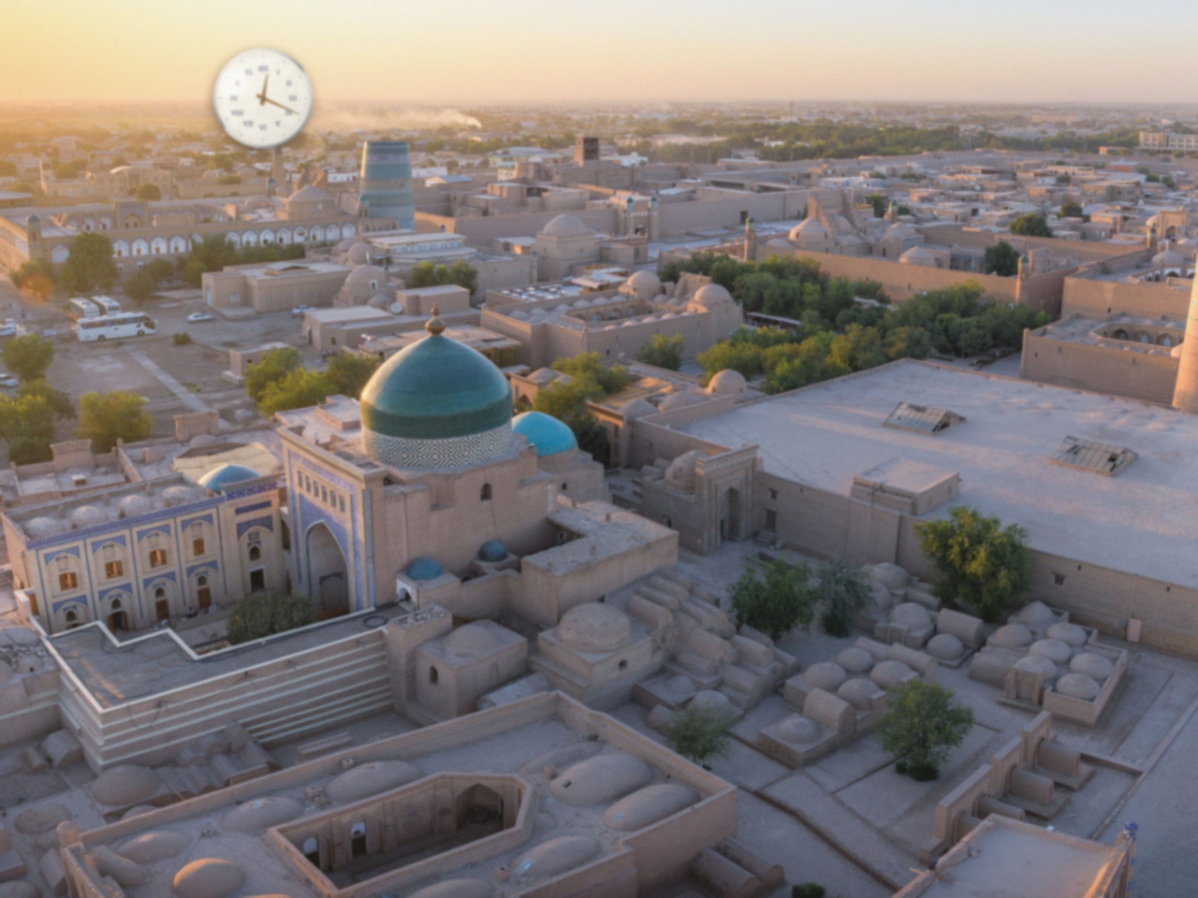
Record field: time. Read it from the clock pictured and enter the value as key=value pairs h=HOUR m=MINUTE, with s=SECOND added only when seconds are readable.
h=12 m=19
